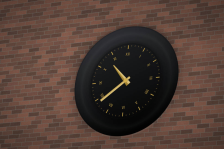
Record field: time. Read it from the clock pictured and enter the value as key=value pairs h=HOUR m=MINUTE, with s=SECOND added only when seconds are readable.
h=10 m=39
